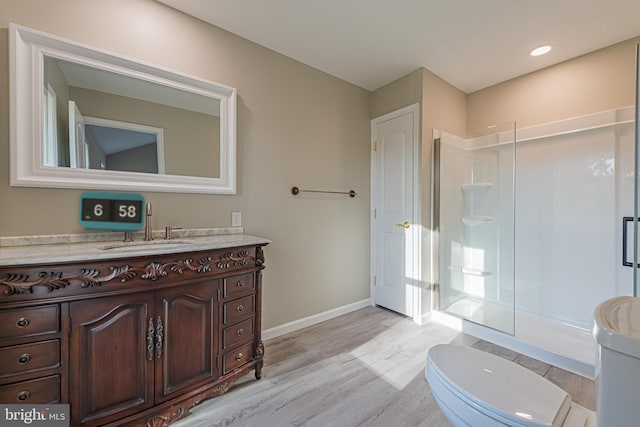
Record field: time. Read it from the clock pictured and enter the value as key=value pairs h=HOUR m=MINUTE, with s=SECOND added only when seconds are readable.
h=6 m=58
